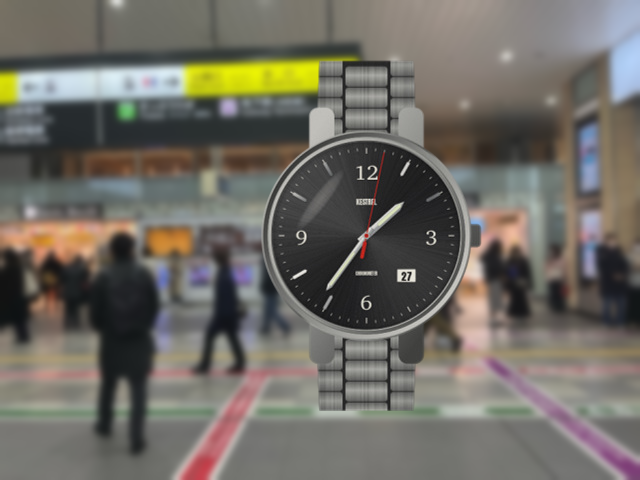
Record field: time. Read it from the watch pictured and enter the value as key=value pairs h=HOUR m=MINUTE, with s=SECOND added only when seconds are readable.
h=1 m=36 s=2
